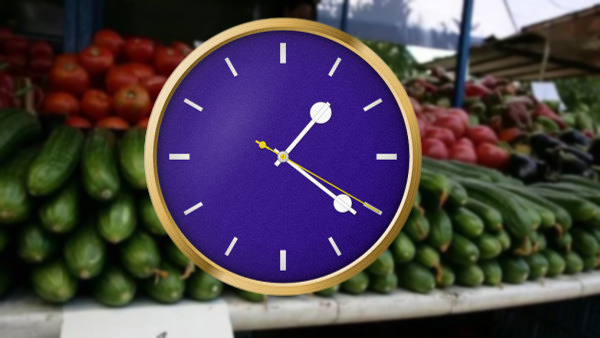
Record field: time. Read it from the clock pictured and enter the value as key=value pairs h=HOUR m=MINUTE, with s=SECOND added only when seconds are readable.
h=1 m=21 s=20
